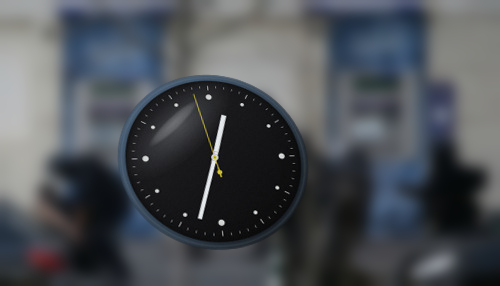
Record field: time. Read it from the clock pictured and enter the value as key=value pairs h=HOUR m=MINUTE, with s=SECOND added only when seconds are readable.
h=12 m=32 s=58
